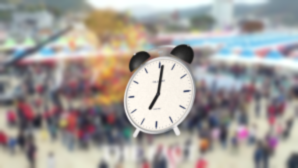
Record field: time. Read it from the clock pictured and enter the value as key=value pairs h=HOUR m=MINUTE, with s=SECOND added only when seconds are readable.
h=7 m=1
